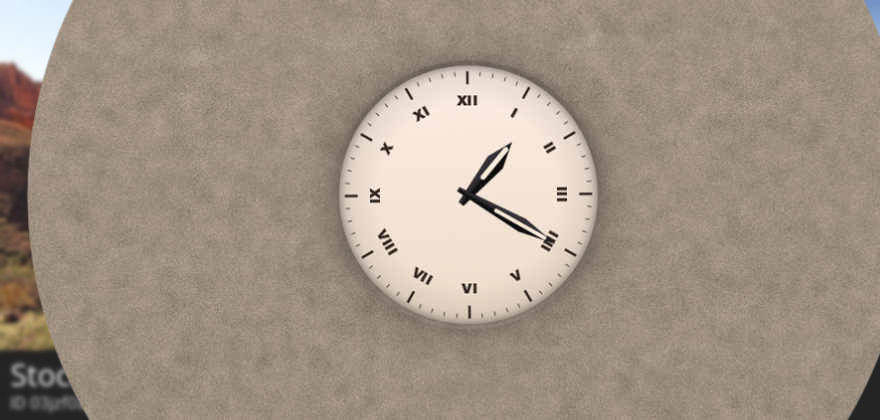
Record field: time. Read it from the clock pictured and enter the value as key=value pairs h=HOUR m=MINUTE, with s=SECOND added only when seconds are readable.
h=1 m=20
